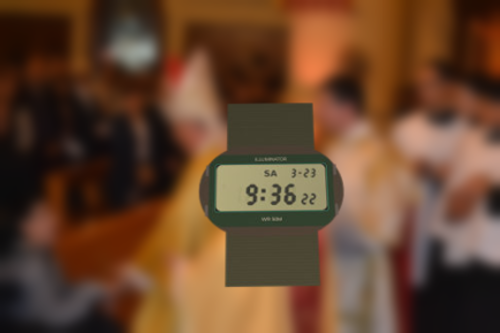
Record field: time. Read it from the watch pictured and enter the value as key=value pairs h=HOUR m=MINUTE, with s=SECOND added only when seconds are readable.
h=9 m=36 s=22
